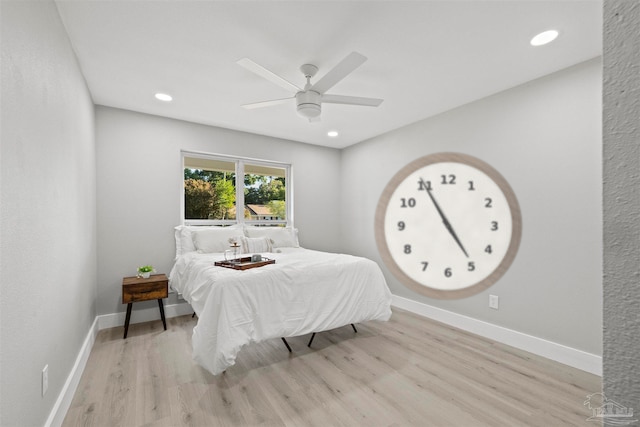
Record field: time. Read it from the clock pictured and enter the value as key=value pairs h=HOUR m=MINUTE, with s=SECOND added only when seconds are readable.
h=4 m=55
